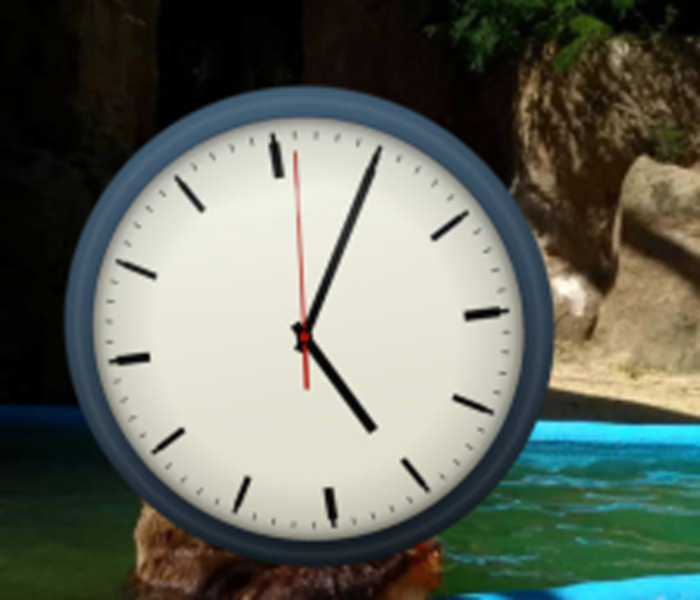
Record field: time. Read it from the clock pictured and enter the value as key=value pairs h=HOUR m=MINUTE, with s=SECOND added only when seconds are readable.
h=5 m=5 s=1
